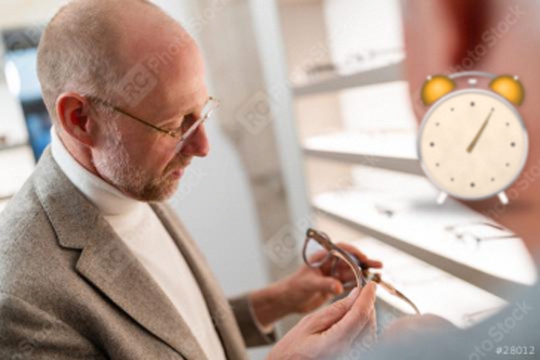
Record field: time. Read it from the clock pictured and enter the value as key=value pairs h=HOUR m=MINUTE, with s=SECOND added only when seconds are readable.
h=1 m=5
